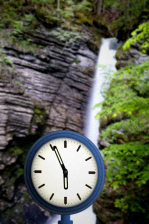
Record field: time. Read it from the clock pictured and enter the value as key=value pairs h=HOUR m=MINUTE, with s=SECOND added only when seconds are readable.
h=5 m=56
